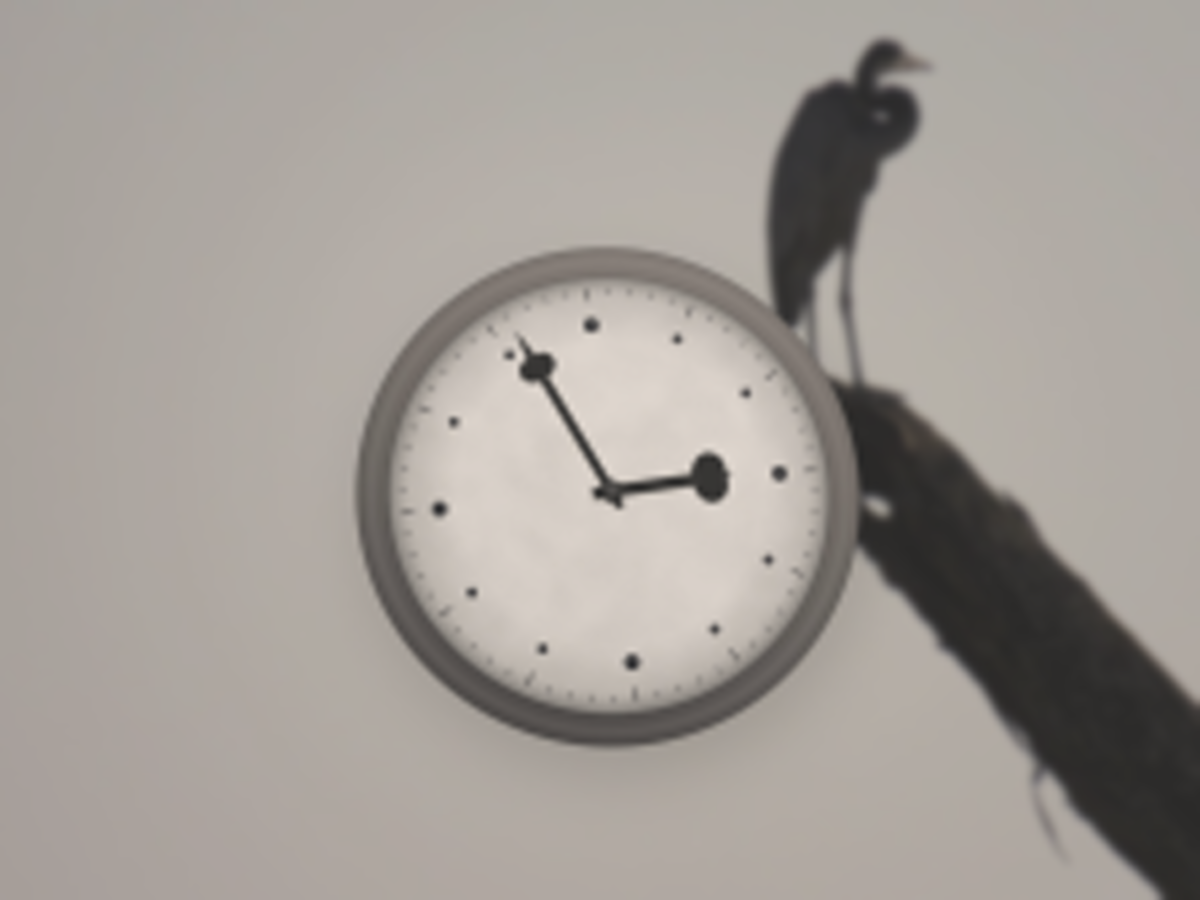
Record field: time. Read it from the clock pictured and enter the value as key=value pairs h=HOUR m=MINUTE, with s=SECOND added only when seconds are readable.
h=2 m=56
